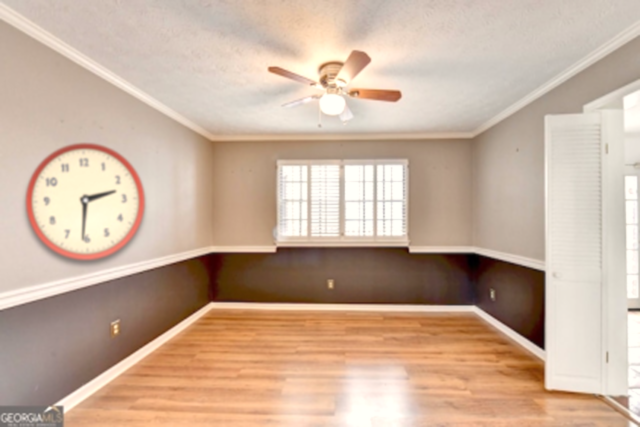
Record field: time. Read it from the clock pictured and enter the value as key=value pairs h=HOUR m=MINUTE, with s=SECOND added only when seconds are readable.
h=2 m=31
